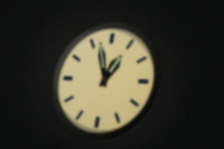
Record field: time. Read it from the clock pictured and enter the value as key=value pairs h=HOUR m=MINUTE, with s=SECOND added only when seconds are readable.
h=12 m=57
